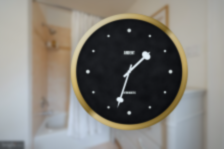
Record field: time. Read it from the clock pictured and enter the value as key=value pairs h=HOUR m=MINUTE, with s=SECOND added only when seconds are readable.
h=1 m=33
